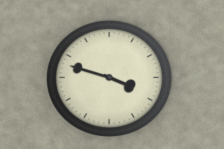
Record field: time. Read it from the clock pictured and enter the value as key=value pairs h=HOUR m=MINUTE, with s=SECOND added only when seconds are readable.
h=3 m=48
